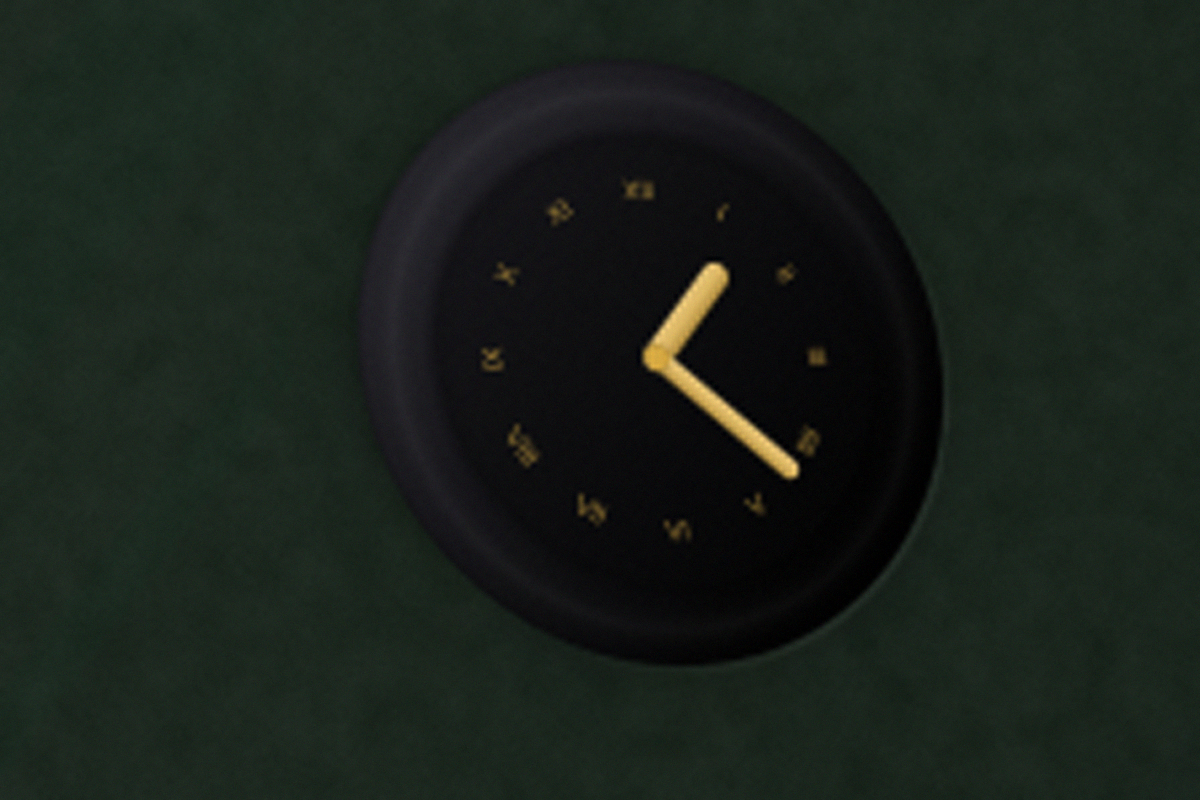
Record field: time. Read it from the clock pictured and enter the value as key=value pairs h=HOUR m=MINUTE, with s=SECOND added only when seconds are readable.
h=1 m=22
